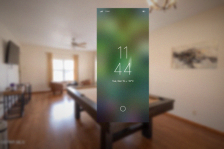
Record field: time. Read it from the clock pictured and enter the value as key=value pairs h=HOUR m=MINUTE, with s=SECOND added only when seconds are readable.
h=11 m=44
